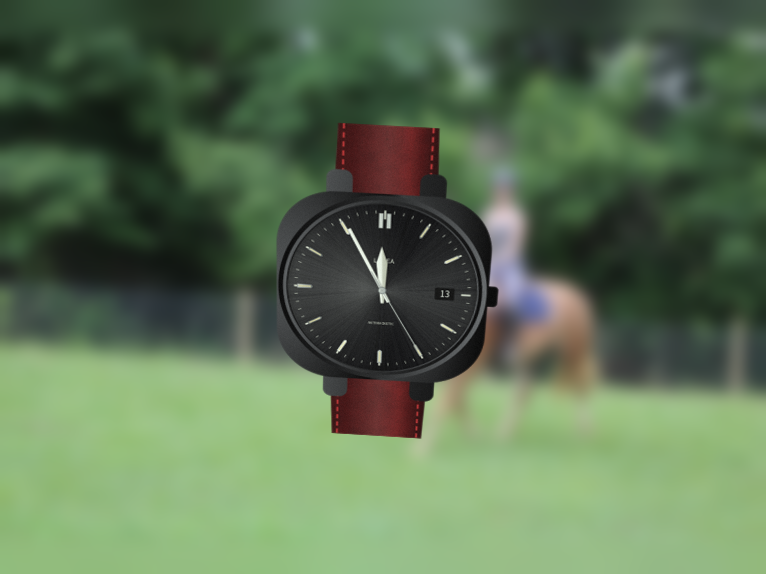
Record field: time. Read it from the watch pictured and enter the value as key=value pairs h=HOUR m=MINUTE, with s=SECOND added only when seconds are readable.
h=11 m=55 s=25
